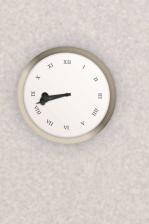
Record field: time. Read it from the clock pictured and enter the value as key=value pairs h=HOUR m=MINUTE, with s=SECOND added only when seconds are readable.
h=8 m=42
